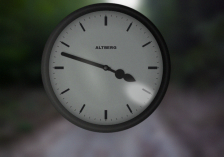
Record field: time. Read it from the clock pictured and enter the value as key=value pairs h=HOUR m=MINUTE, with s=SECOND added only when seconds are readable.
h=3 m=48
